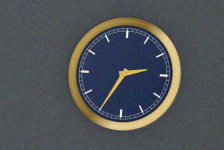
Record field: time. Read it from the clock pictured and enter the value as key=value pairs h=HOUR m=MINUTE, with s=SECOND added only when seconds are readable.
h=2 m=35
